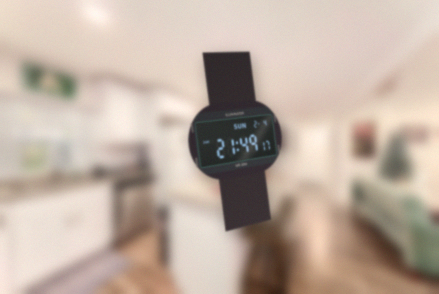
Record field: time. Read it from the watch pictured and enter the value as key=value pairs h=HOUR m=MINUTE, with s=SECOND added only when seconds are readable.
h=21 m=49
